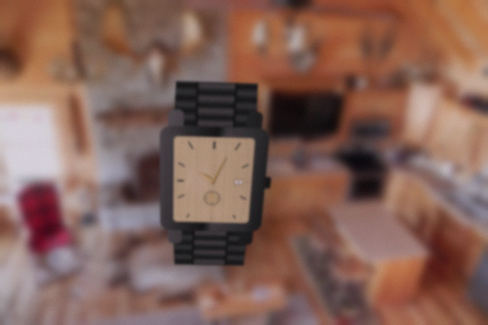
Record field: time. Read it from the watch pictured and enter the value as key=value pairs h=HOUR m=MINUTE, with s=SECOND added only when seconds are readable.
h=10 m=4
